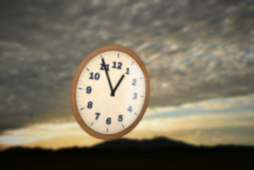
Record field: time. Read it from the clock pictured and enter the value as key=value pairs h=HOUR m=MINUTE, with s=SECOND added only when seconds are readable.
h=12 m=55
